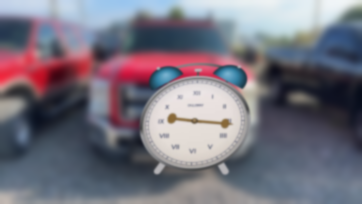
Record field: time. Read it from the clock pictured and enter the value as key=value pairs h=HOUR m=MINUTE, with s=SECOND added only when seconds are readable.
h=9 m=16
